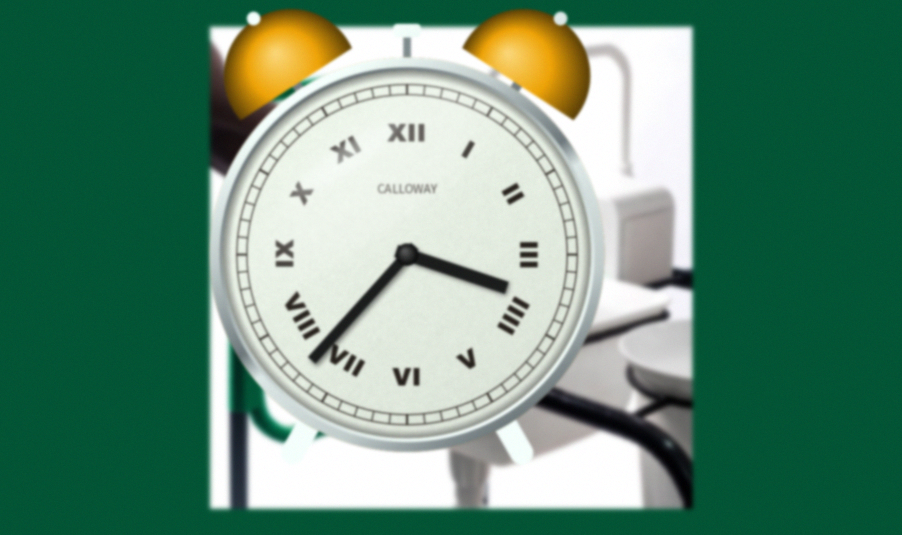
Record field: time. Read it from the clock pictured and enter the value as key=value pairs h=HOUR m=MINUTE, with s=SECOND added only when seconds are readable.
h=3 m=37
